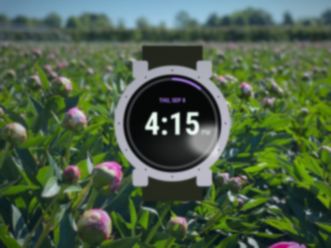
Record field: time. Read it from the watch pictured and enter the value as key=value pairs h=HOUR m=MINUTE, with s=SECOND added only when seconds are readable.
h=4 m=15
